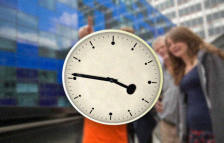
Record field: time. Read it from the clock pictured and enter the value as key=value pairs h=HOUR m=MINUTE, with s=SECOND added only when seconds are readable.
h=3 m=46
